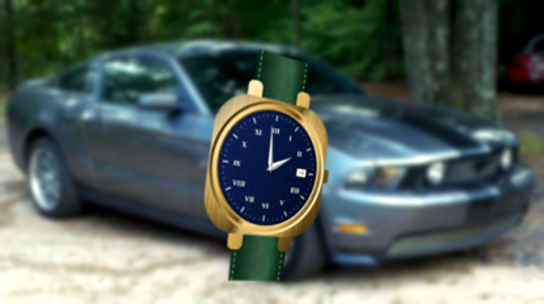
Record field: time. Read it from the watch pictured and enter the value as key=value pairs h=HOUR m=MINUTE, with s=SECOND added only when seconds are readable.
h=1 m=59
